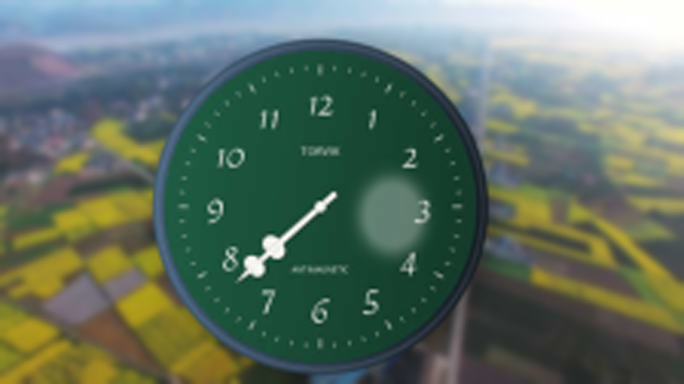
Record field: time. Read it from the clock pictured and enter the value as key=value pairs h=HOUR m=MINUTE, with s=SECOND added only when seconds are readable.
h=7 m=38
